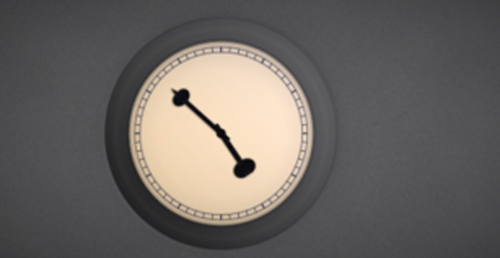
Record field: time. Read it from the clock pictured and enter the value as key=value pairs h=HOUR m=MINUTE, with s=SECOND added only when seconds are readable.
h=4 m=52
